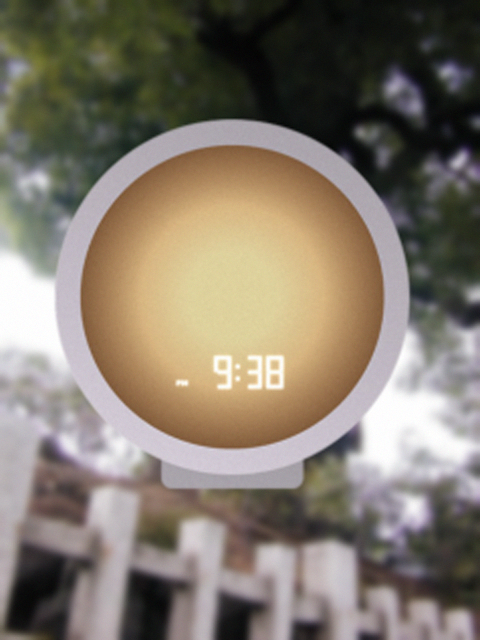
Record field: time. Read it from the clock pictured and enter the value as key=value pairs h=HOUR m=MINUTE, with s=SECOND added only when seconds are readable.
h=9 m=38
